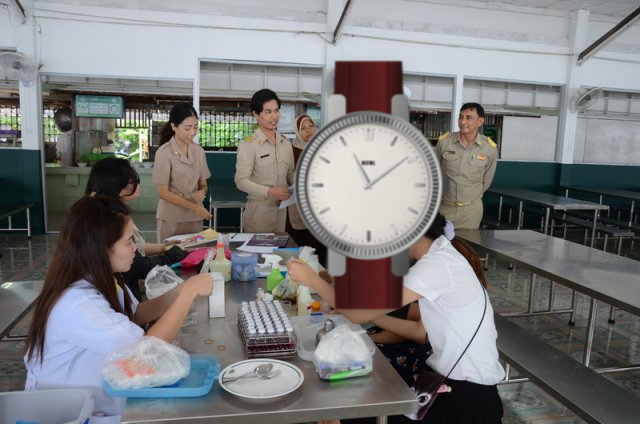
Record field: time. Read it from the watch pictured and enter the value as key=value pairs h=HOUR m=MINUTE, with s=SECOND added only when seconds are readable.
h=11 m=9
